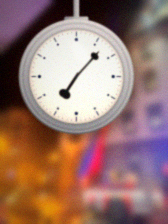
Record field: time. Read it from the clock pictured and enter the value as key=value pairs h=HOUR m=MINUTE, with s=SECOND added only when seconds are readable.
h=7 m=7
